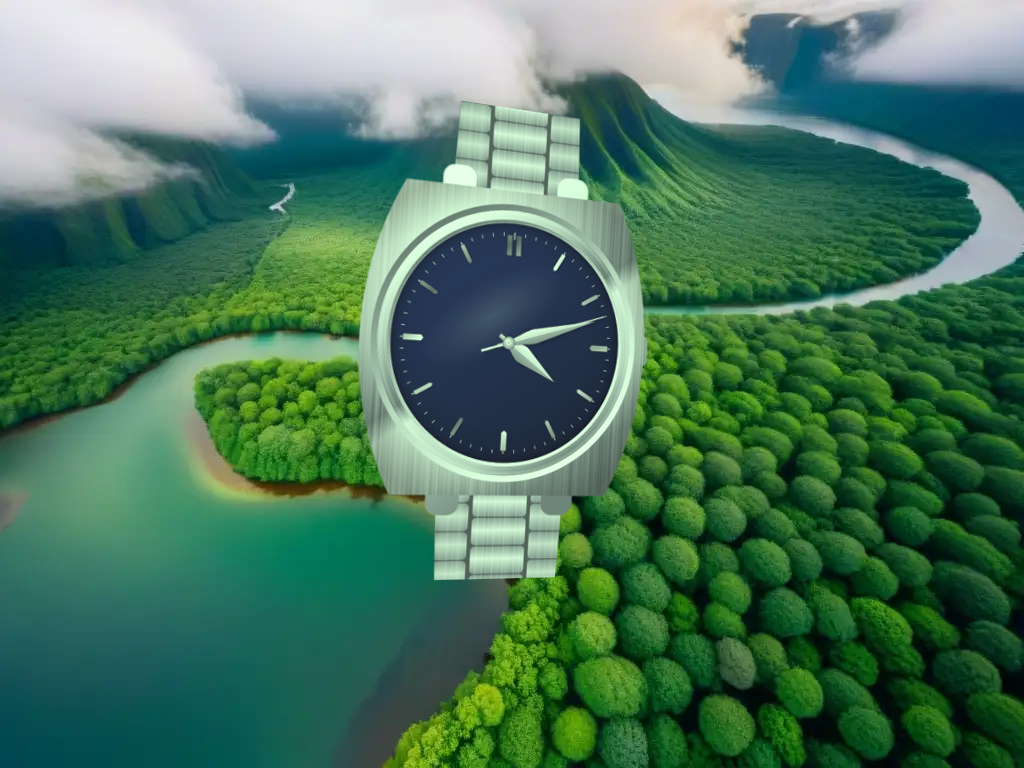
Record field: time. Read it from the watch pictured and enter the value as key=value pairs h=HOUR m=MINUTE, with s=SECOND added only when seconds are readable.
h=4 m=12 s=12
